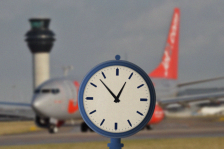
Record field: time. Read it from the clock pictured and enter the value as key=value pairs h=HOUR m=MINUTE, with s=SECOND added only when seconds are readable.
h=12 m=53
